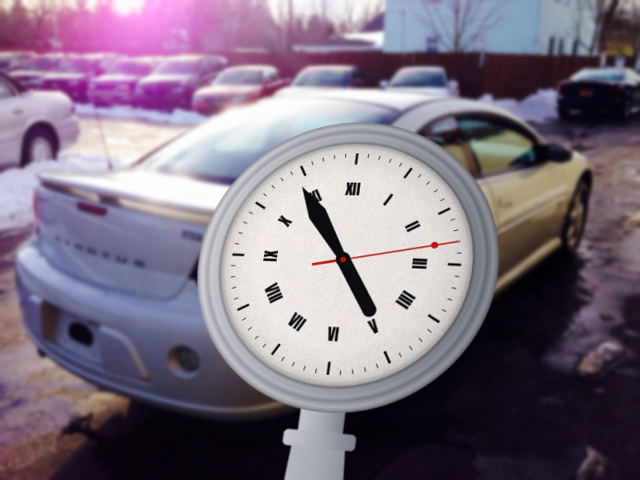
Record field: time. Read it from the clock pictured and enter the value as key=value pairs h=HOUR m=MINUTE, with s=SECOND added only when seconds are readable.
h=4 m=54 s=13
